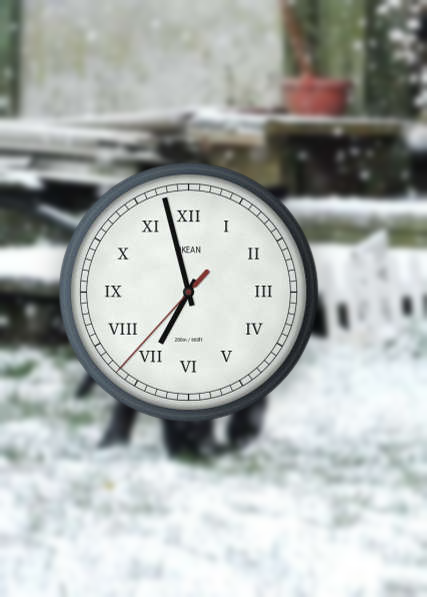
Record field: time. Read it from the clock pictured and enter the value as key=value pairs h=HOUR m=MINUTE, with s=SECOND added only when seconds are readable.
h=6 m=57 s=37
